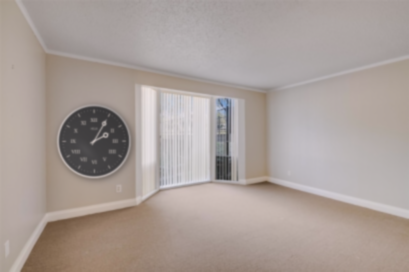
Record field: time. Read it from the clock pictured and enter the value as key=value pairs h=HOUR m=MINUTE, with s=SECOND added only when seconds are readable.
h=2 m=5
